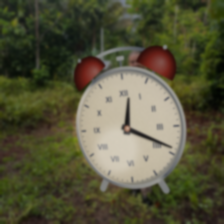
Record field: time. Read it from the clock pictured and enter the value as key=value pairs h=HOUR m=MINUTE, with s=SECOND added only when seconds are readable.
h=12 m=19
